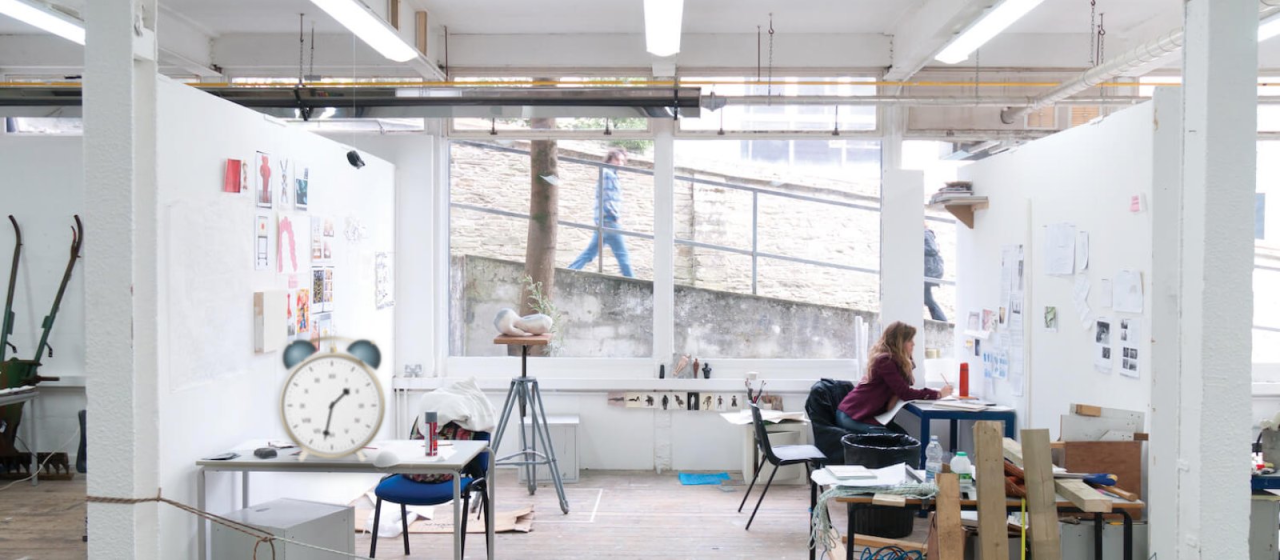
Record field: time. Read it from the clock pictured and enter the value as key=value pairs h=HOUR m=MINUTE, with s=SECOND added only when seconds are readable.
h=1 m=32
